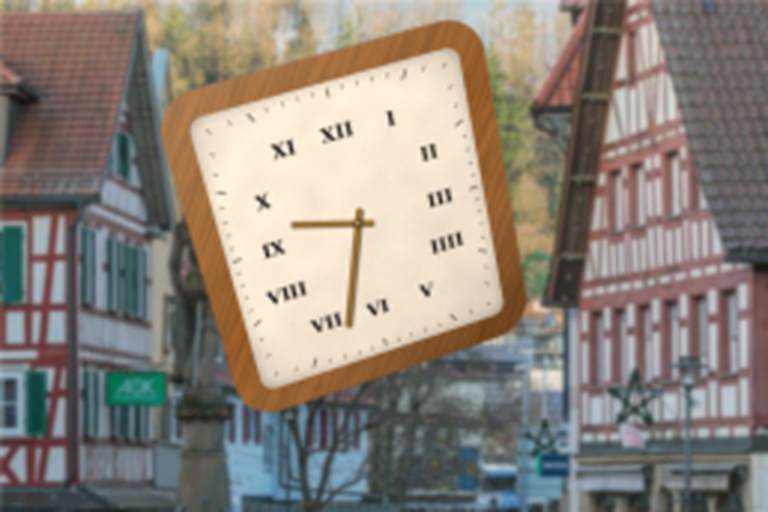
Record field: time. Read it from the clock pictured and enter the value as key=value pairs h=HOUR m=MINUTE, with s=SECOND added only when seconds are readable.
h=9 m=33
